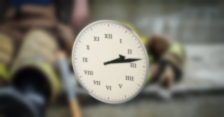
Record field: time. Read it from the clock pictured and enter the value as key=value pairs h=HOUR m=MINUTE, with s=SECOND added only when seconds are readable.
h=2 m=13
